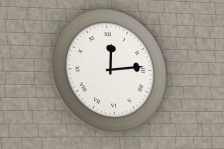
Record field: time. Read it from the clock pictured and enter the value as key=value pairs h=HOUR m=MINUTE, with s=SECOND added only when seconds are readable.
h=12 m=14
